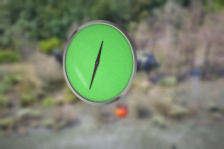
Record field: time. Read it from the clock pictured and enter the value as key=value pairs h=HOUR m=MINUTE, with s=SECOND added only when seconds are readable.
h=12 m=33
